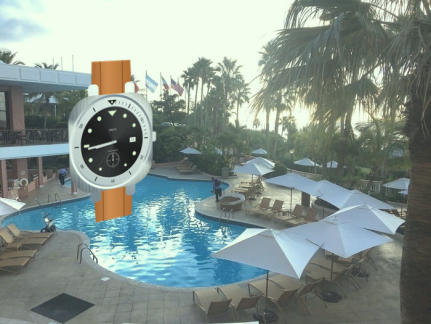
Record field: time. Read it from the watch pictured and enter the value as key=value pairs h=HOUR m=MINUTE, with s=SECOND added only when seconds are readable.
h=8 m=44
